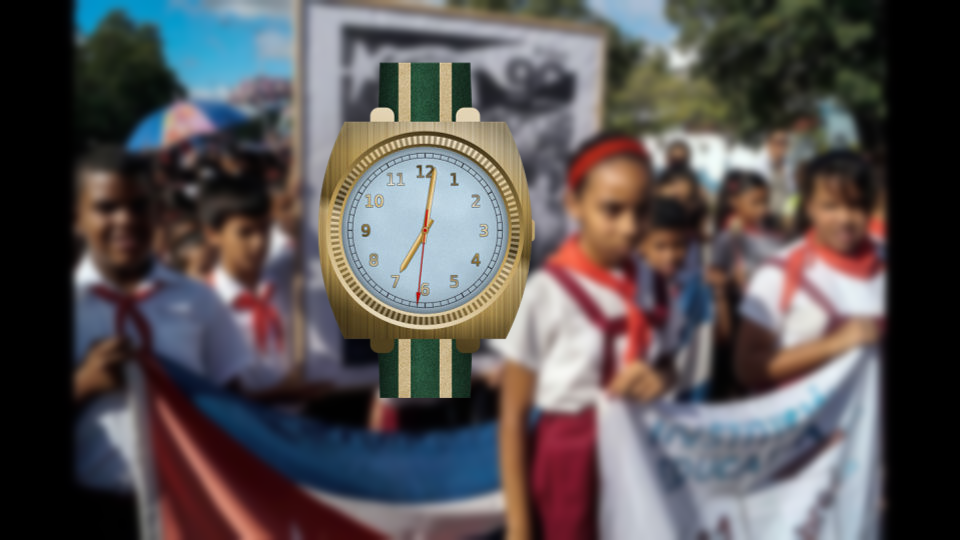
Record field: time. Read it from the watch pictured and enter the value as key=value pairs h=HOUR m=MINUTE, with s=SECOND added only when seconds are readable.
h=7 m=1 s=31
